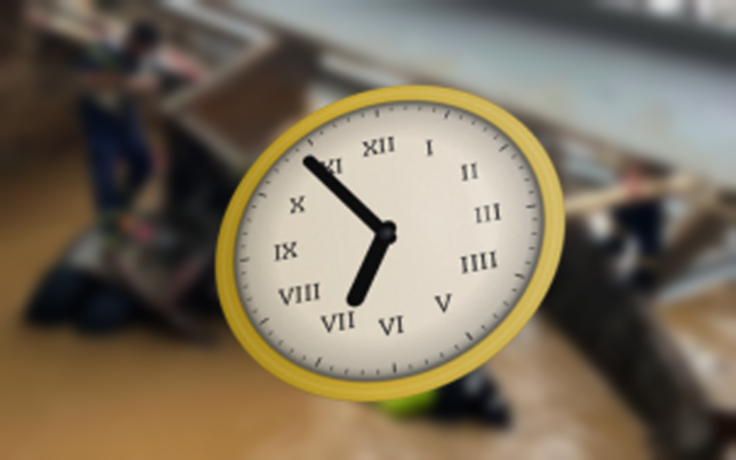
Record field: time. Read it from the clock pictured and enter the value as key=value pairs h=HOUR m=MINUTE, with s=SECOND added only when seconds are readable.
h=6 m=54
